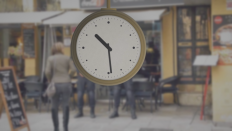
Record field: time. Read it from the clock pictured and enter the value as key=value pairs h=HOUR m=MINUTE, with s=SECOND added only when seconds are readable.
h=10 m=29
